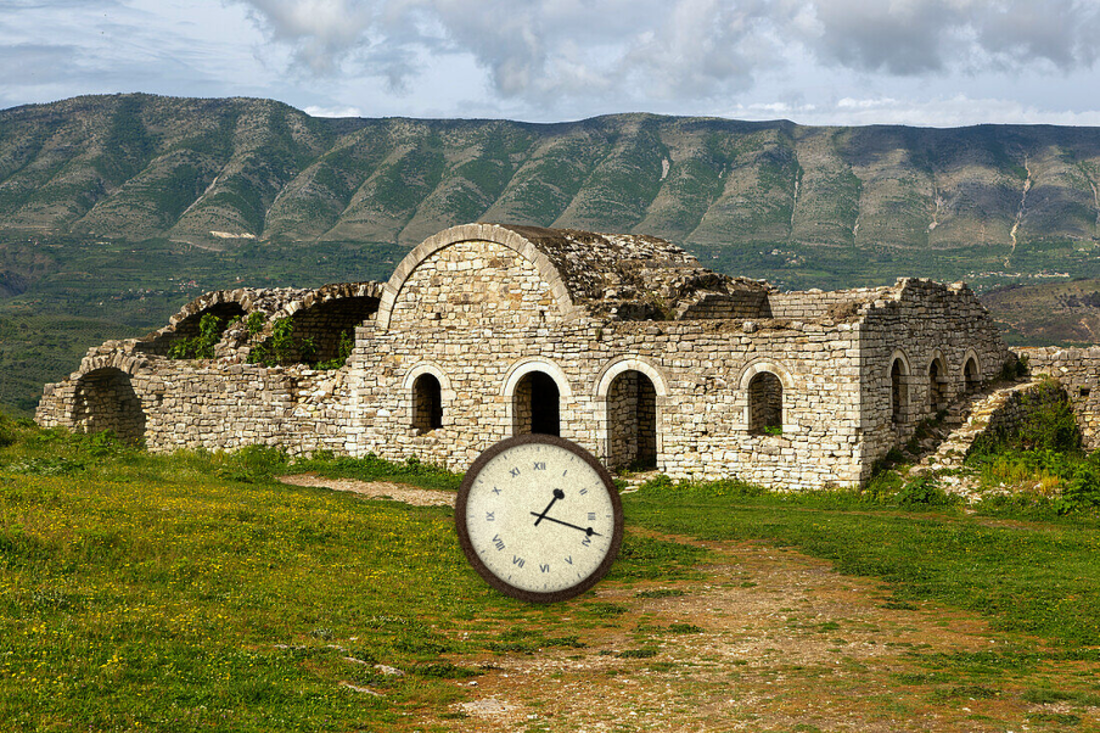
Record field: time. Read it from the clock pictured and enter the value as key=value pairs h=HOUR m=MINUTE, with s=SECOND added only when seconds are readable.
h=1 m=18
